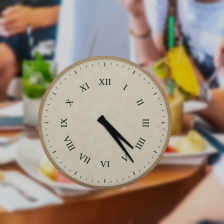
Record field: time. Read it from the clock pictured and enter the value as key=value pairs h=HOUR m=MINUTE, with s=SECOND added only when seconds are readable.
h=4 m=24
